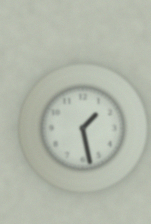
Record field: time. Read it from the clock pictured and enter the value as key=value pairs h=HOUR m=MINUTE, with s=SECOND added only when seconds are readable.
h=1 m=28
